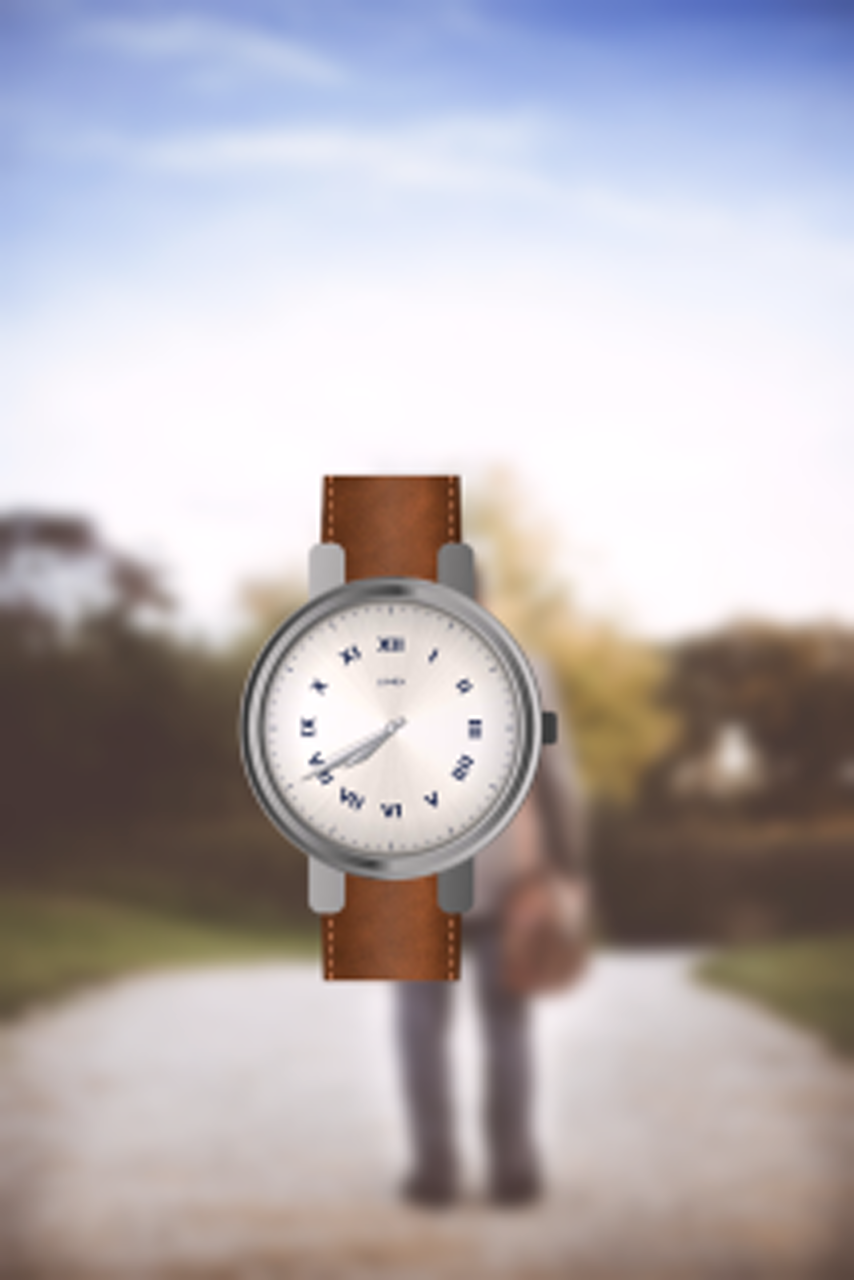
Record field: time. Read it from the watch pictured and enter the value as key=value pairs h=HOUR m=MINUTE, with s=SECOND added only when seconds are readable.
h=7 m=40
